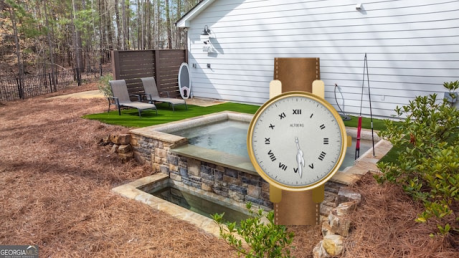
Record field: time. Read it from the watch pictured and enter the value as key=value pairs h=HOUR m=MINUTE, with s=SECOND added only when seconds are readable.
h=5 m=29
